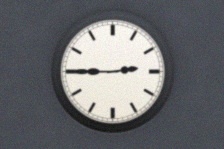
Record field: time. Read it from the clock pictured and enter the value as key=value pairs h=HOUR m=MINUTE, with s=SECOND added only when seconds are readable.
h=2 m=45
